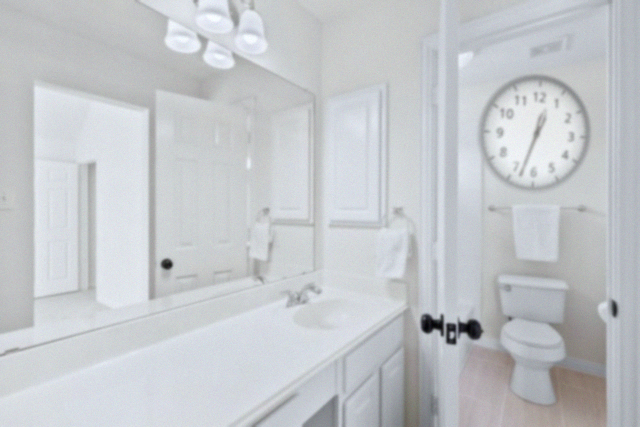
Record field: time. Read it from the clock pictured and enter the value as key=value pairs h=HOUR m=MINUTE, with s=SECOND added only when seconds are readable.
h=12 m=33
